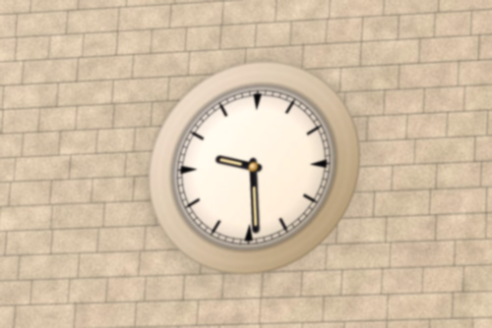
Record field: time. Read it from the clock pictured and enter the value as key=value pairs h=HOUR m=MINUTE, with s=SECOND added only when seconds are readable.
h=9 m=29
